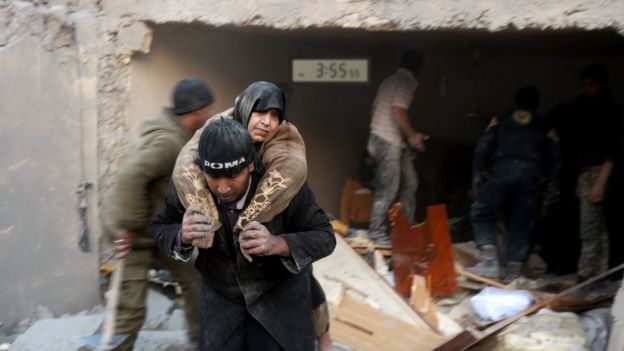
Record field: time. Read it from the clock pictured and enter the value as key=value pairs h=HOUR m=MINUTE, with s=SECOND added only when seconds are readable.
h=3 m=55
